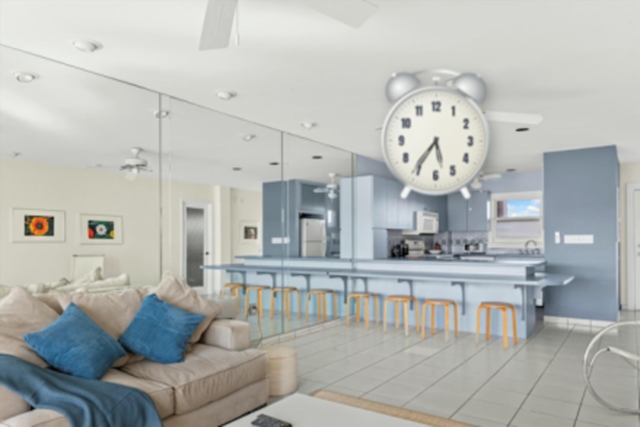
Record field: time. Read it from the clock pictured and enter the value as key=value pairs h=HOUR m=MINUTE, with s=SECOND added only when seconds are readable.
h=5 m=36
